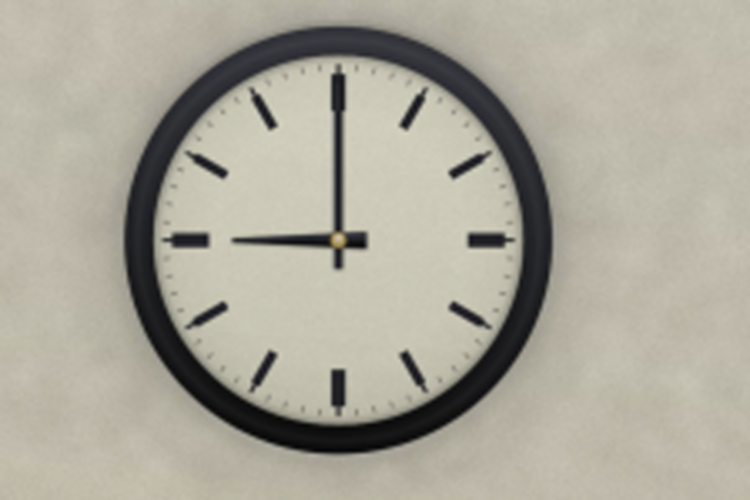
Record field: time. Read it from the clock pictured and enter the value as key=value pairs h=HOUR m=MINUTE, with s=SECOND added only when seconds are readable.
h=9 m=0
